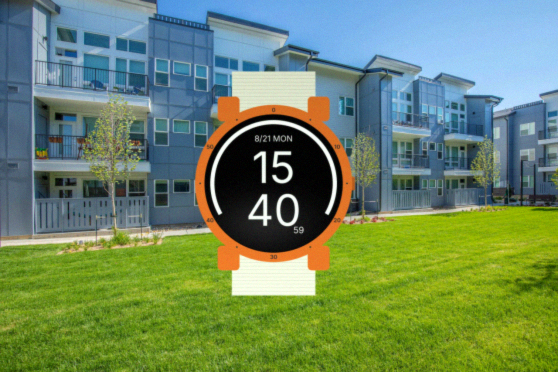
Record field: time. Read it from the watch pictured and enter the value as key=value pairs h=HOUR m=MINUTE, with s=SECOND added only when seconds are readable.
h=15 m=40 s=59
